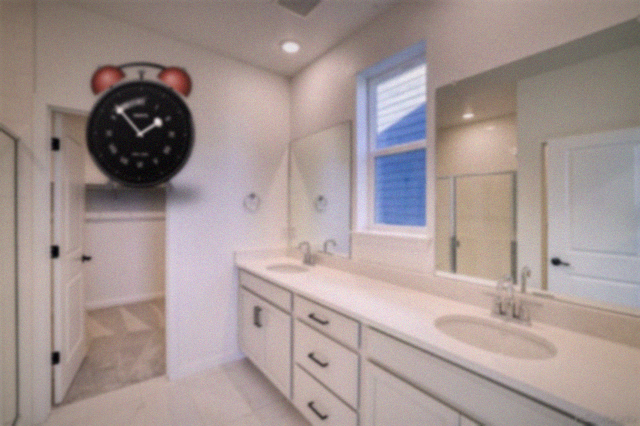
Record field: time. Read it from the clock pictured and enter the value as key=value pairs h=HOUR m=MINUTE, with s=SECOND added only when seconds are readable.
h=1 m=53
